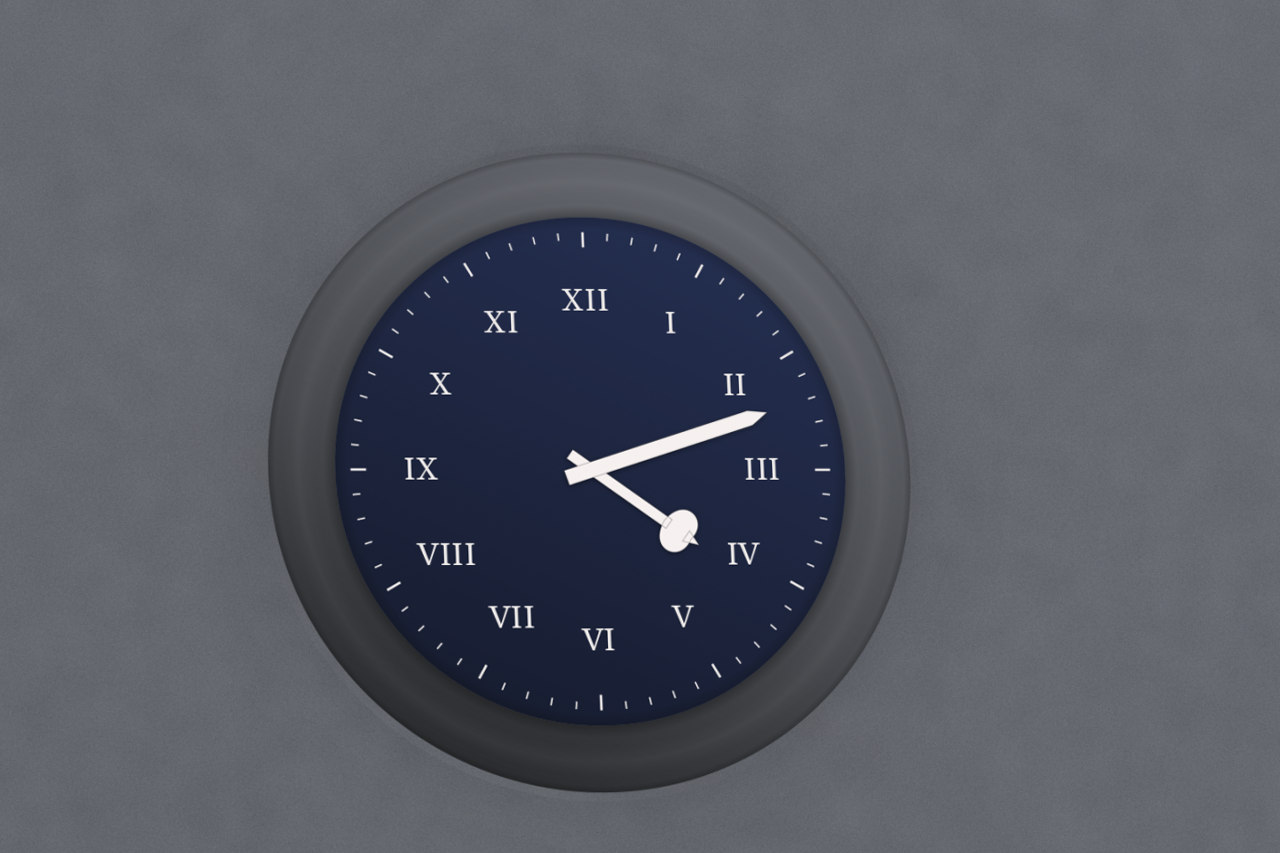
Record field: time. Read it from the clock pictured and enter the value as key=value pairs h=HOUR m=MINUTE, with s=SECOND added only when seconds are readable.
h=4 m=12
